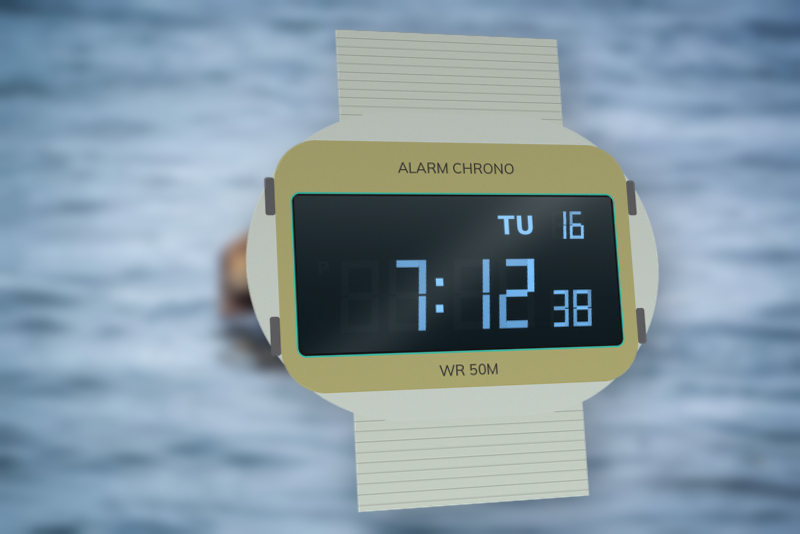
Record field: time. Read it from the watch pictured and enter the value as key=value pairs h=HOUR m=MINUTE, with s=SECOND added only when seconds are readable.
h=7 m=12 s=38
